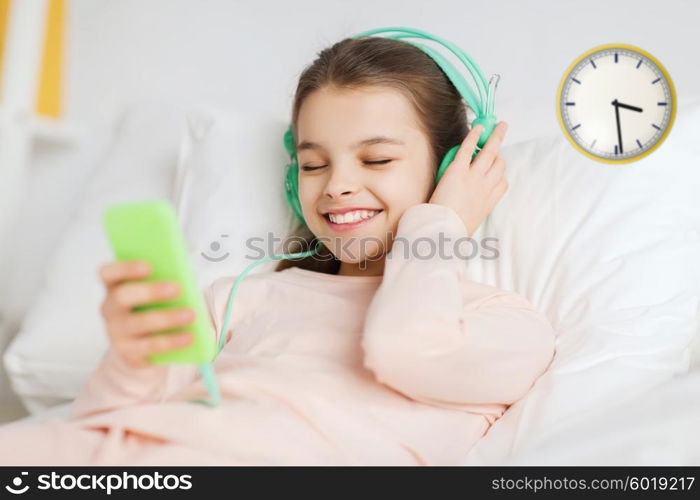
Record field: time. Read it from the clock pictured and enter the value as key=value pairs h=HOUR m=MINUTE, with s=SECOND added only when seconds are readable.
h=3 m=29
